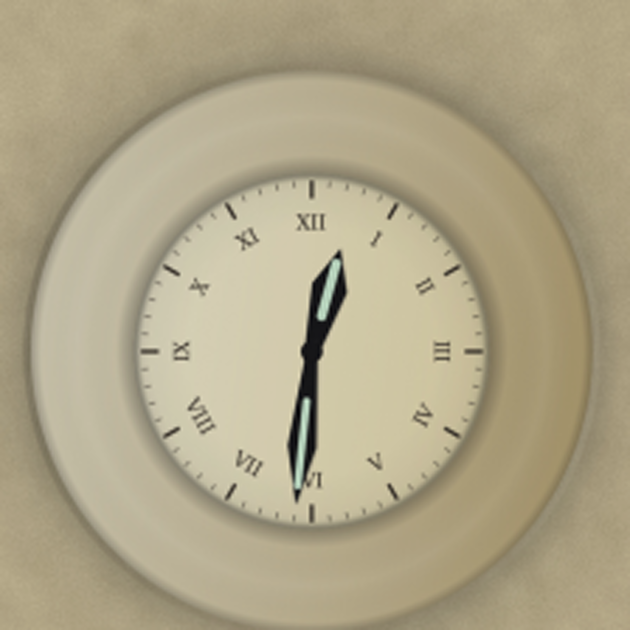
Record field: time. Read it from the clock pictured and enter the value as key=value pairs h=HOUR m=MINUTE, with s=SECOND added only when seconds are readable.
h=12 m=31
